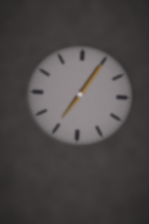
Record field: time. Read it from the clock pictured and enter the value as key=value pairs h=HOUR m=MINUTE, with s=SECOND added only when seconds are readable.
h=7 m=5
